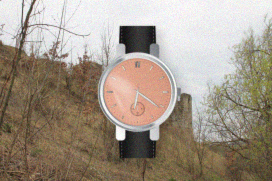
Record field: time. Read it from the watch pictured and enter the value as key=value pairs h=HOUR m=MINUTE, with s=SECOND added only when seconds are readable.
h=6 m=21
